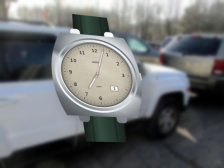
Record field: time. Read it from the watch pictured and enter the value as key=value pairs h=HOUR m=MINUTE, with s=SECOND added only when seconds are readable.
h=7 m=3
